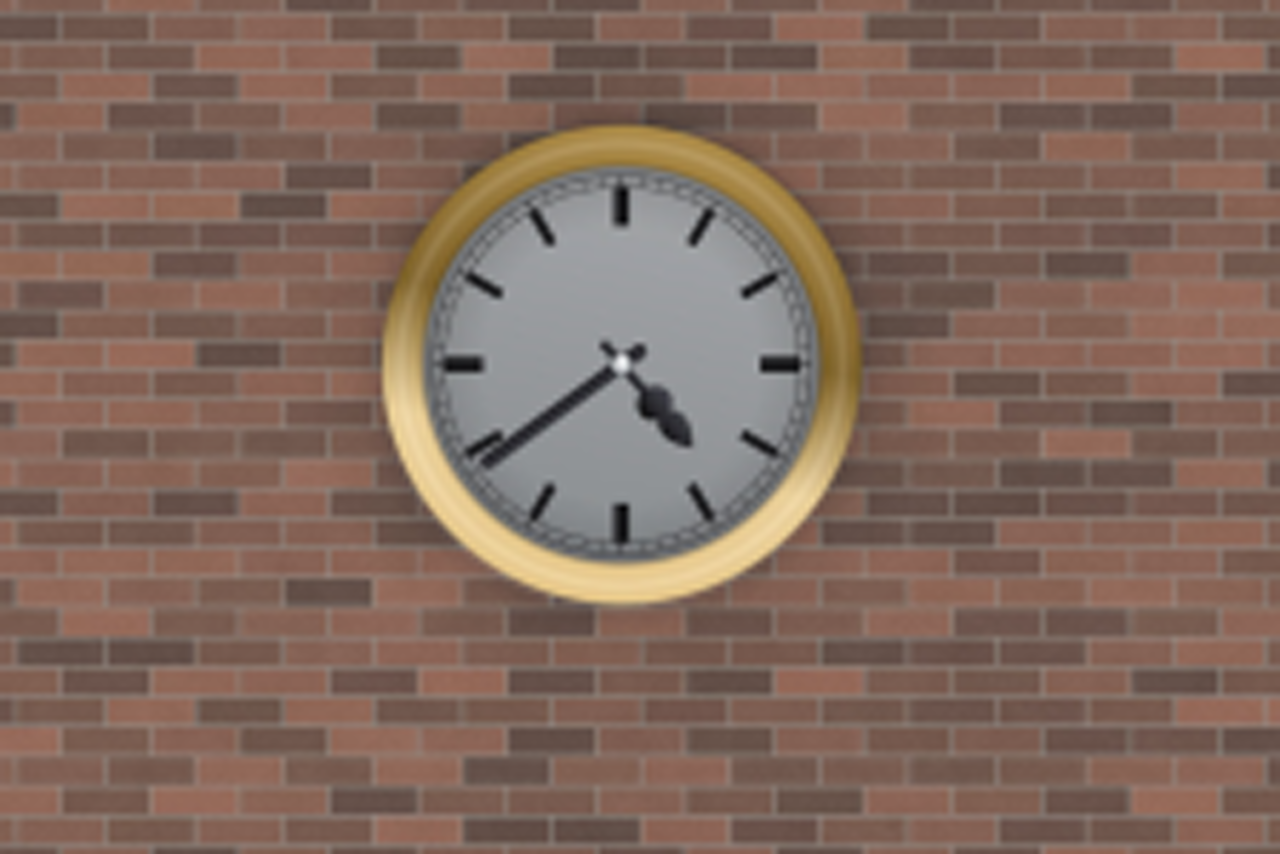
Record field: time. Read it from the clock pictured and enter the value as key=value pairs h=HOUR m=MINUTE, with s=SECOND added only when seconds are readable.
h=4 m=39
